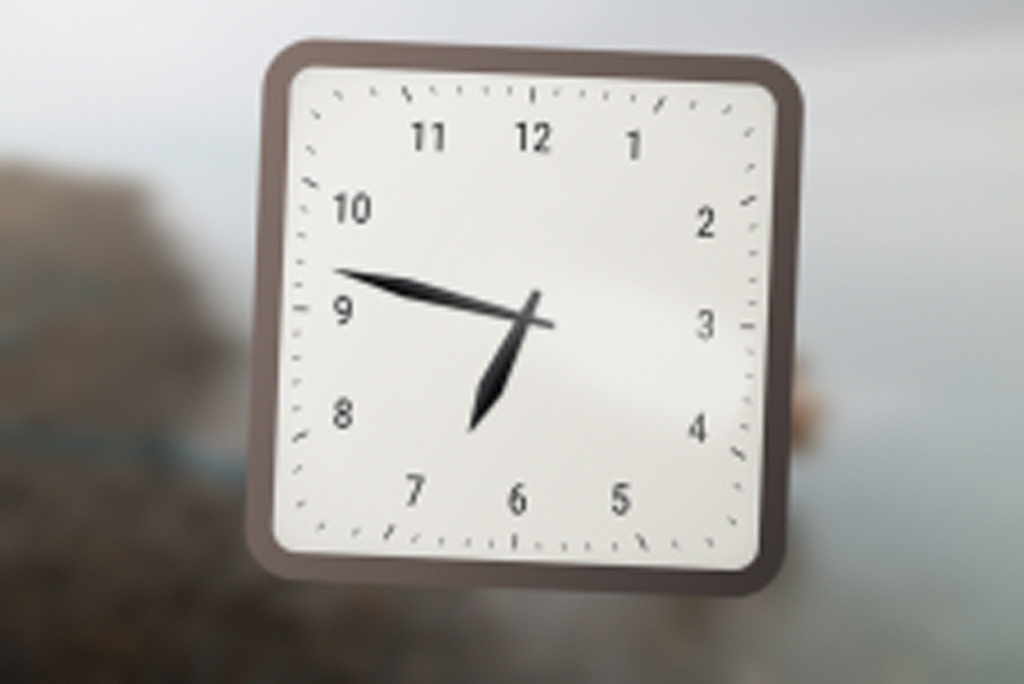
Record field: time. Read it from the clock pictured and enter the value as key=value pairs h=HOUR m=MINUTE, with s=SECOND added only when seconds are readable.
h=6 m=47
